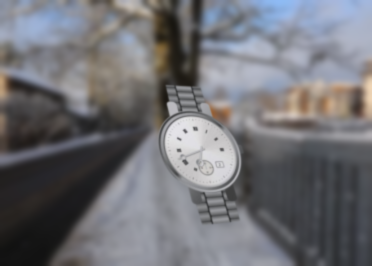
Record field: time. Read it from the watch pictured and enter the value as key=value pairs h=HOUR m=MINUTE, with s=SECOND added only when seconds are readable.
h=6 m=42
